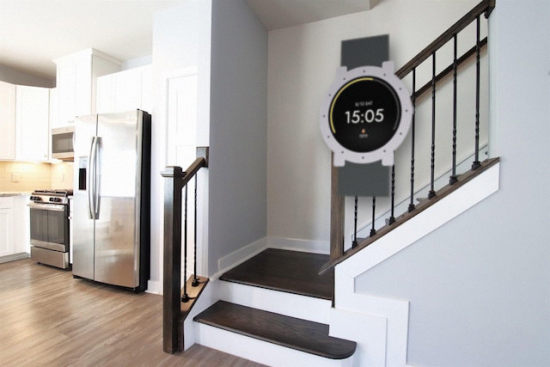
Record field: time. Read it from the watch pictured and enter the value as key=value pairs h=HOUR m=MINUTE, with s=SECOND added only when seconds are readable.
h=15 m=5
